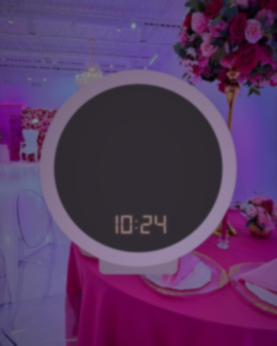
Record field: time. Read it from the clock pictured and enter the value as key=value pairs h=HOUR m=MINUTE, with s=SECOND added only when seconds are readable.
h=10 m=24
